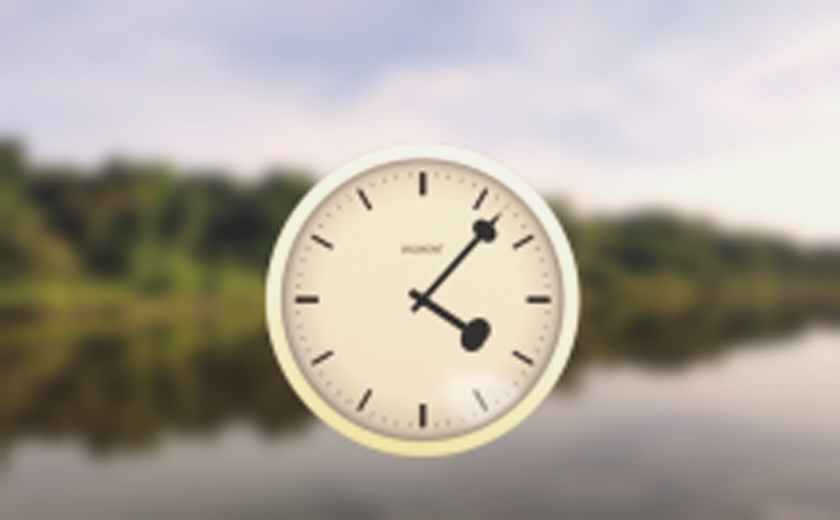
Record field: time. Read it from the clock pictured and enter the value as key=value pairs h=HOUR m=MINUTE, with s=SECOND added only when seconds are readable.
h=4 m=7
